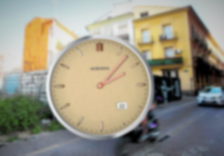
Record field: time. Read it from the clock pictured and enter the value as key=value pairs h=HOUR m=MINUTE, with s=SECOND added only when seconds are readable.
h=2 m=7
